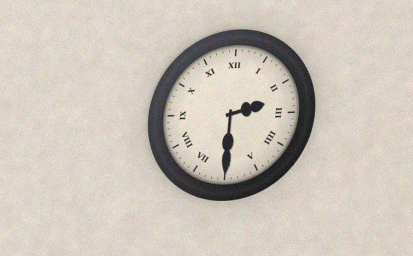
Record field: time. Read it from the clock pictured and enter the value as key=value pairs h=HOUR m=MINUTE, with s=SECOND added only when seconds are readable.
h=2 m=30
